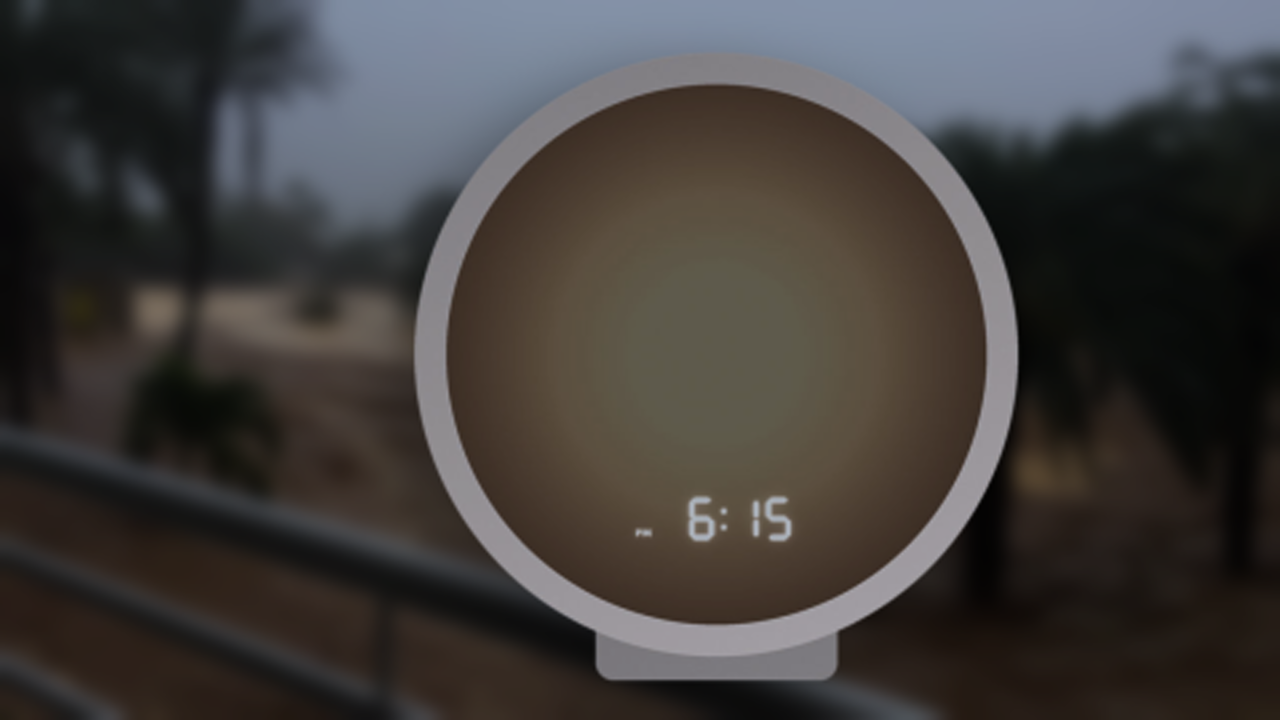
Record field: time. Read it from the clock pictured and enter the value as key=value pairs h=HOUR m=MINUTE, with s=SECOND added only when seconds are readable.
h=6 m=15
